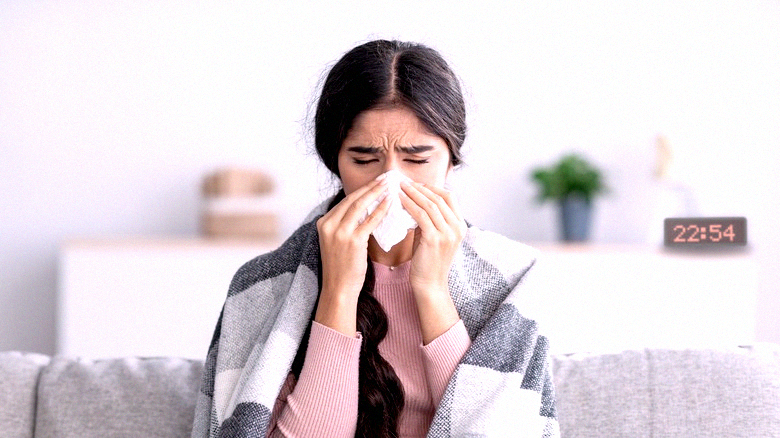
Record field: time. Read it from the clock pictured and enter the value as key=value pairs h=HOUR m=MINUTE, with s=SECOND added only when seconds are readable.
h=22 m=54
